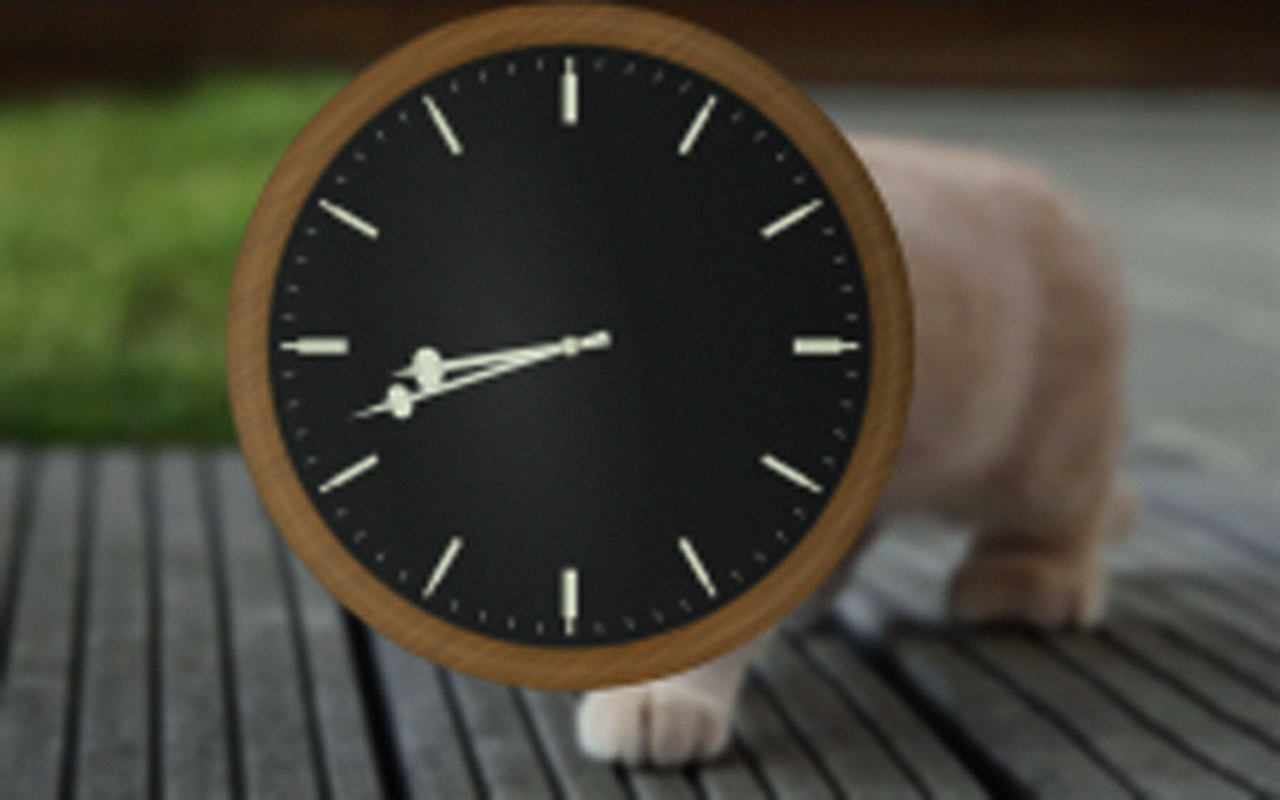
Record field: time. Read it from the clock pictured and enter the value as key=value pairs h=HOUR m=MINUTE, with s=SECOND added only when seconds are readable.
h=8 m=42
